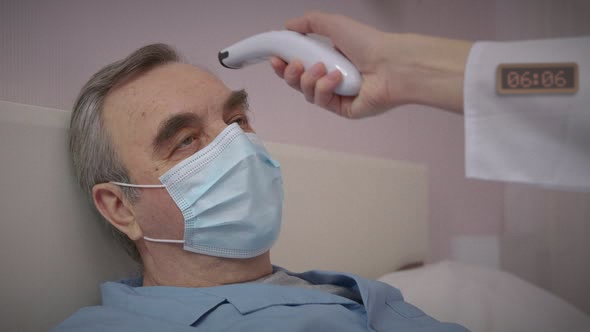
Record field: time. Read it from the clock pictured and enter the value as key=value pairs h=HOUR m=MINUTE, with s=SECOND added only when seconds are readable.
h=6 m=6
